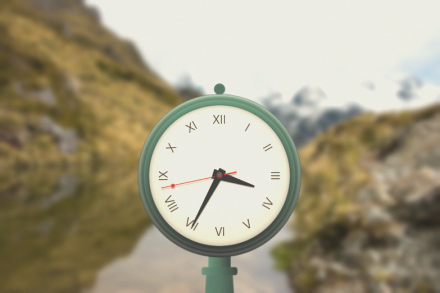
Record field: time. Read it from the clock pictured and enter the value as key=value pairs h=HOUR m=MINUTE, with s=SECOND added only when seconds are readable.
h=3 m=34 s=43
